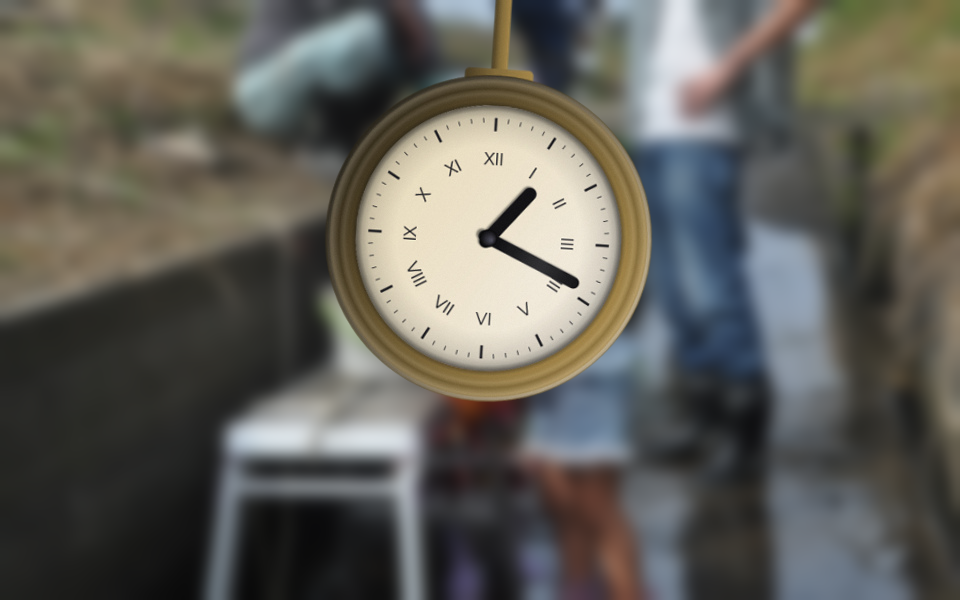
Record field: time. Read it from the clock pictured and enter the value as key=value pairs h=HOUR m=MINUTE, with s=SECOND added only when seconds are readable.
h=1 m=19
